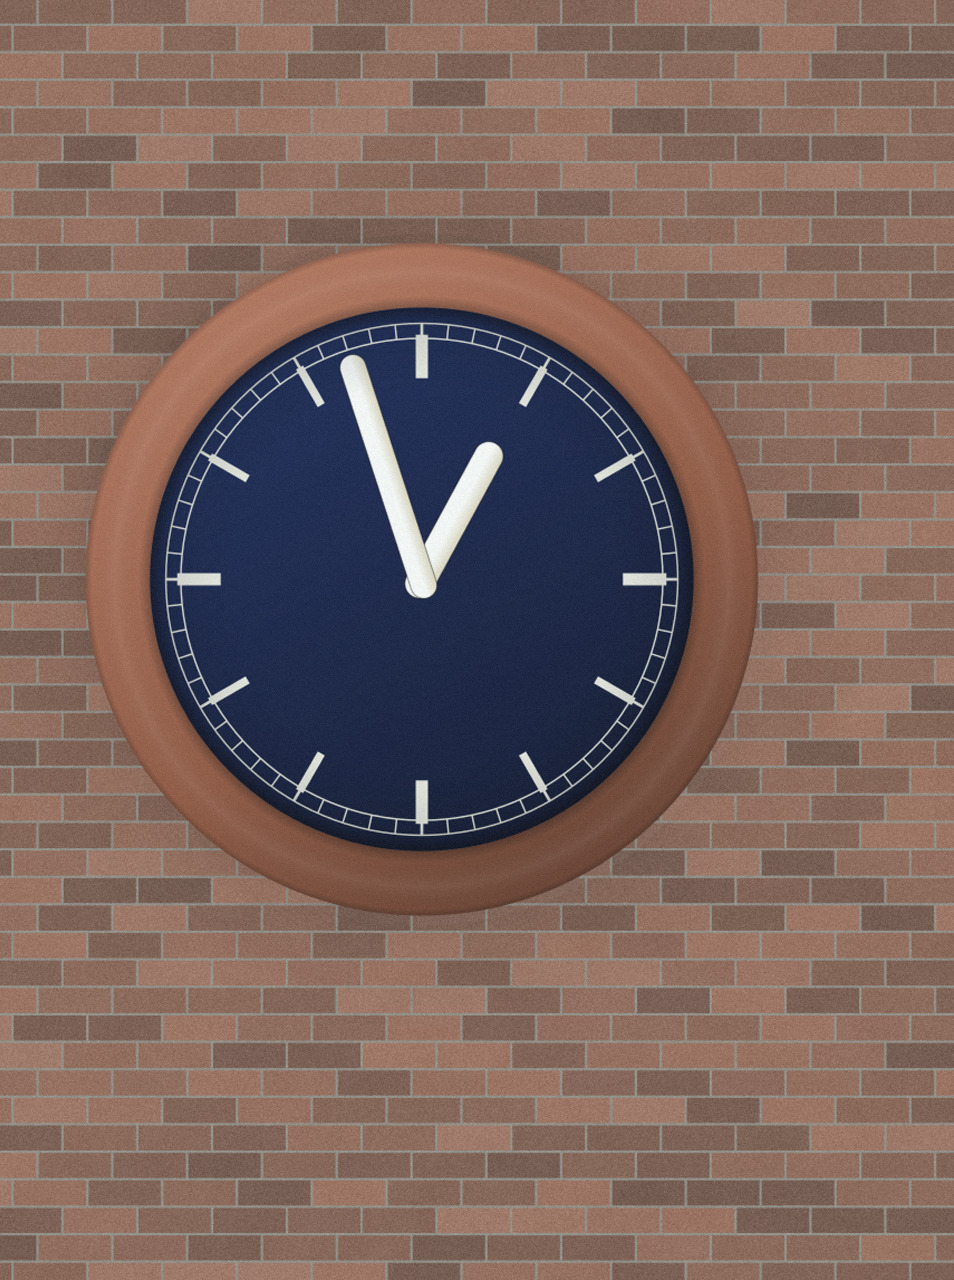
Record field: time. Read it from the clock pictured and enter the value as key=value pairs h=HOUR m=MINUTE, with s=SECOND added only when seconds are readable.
h=12 m=57
